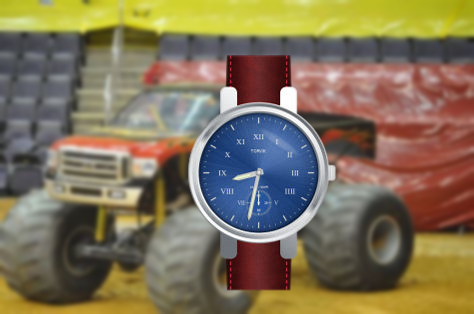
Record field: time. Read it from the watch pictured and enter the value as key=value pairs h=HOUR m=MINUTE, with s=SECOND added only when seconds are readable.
h=8 m=32
